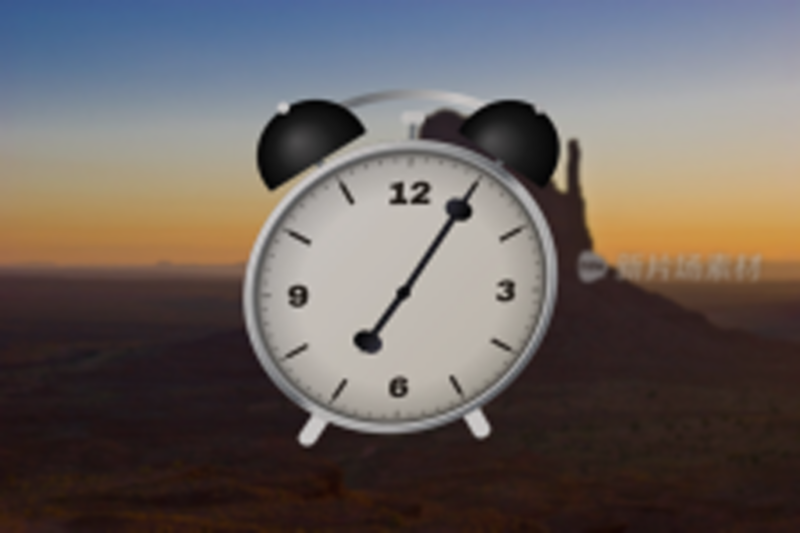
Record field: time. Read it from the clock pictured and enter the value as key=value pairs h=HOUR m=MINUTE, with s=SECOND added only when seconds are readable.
h=7 m=5
